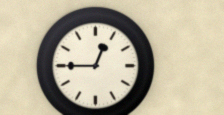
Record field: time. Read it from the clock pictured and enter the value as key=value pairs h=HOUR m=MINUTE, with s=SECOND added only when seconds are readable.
h=12 m=45
